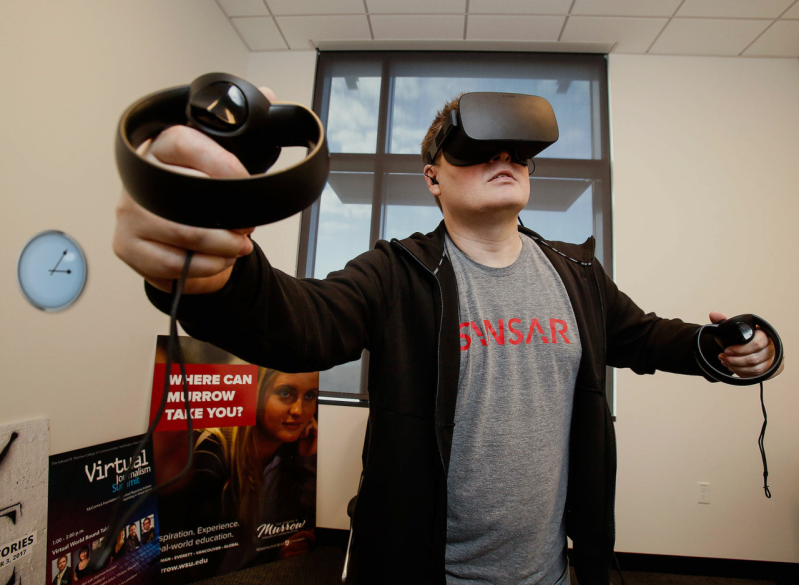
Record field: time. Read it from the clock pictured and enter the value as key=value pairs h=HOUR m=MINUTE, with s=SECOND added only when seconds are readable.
h=3 m=6
